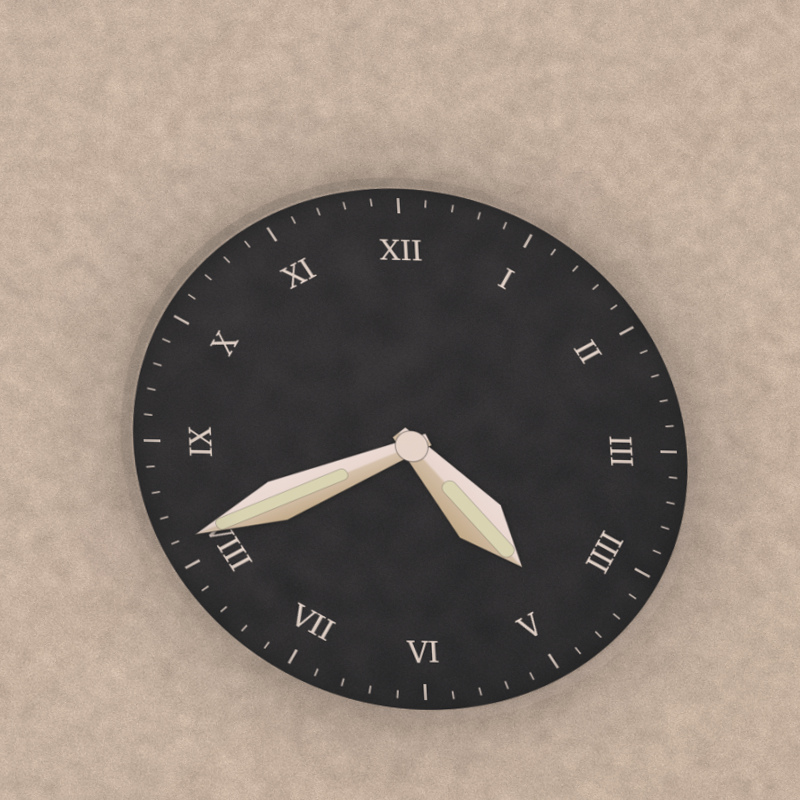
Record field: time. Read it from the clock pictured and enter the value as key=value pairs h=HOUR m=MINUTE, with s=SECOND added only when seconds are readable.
h=4 m=41
